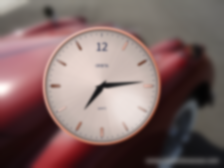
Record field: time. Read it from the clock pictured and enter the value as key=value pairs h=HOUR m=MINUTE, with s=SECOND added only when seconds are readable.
h=7 m=14
